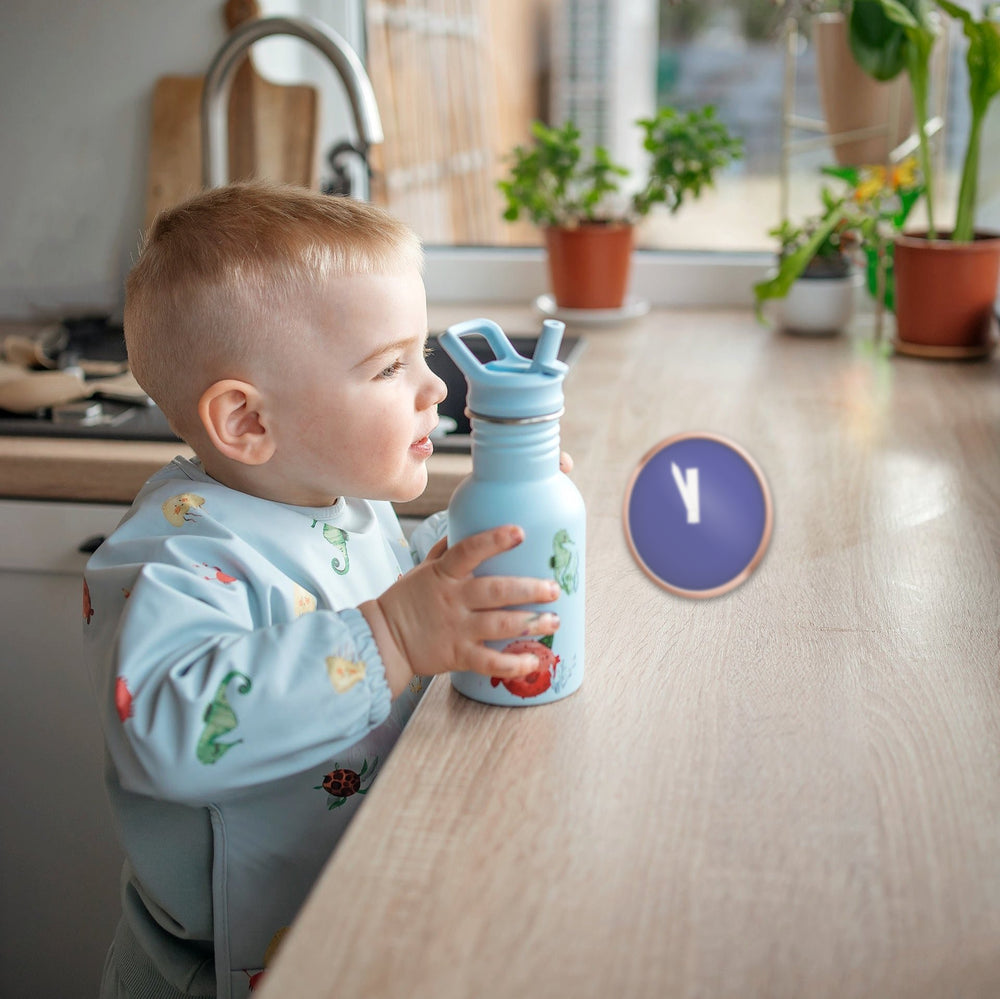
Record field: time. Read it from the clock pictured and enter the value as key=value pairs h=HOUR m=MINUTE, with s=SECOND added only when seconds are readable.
h=11 m=56
